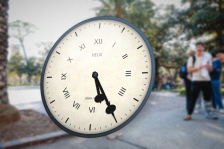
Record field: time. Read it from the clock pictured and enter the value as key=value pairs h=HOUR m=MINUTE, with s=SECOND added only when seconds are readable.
h=5 m=25
